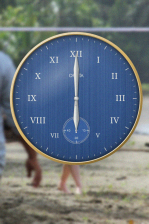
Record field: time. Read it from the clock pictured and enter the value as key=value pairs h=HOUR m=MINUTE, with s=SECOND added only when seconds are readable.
h=6 m=0
